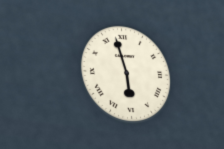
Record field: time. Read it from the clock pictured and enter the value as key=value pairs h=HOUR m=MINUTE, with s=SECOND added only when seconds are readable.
h=5 m=58
